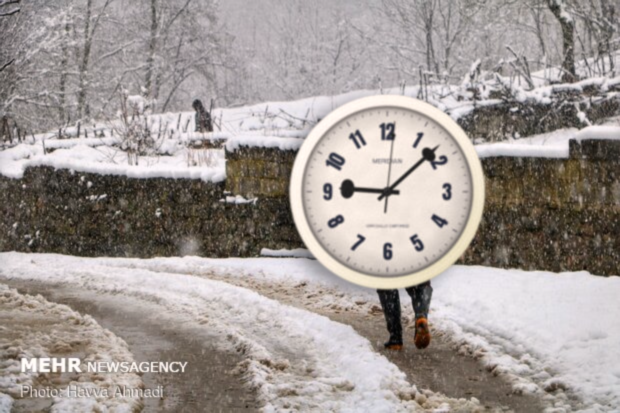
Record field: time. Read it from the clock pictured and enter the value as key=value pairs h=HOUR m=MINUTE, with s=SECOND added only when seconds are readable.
h=9 m=8 s=1
